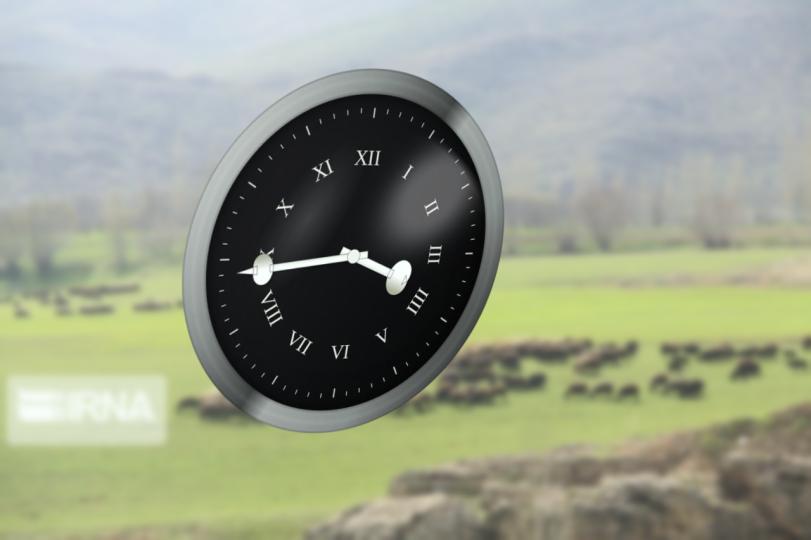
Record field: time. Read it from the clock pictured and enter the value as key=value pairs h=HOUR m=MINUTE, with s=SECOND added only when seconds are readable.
h=3 m=44
